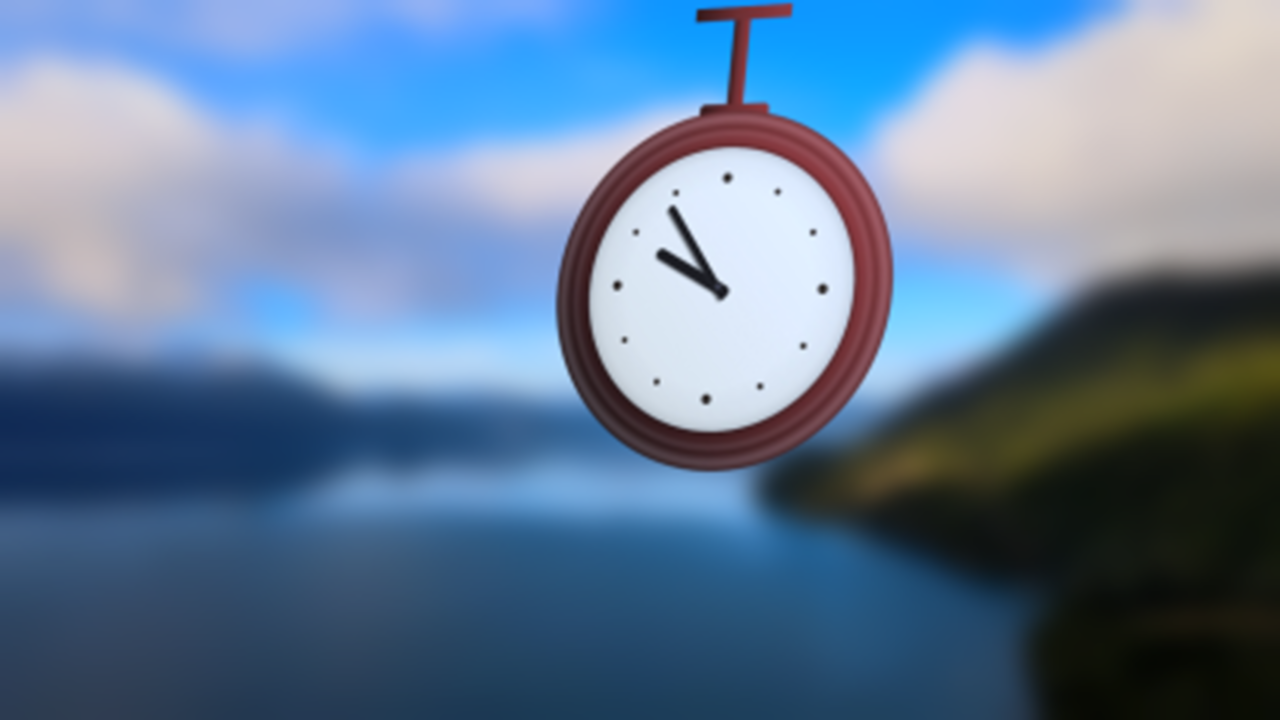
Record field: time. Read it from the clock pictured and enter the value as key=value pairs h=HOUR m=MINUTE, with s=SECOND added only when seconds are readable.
h=9 m=54
